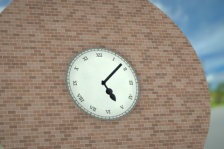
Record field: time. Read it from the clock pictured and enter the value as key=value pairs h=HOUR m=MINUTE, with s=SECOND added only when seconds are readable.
h=5 m=8
